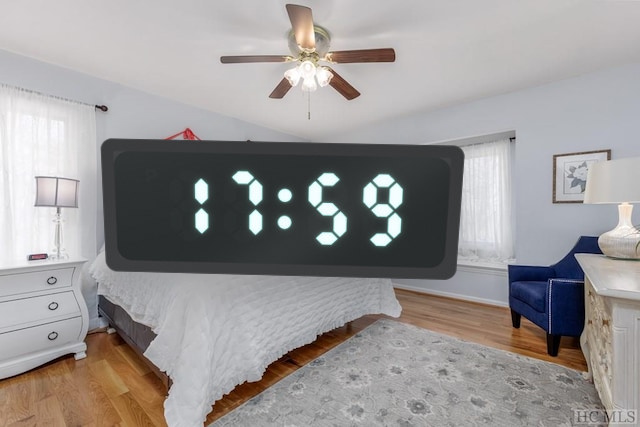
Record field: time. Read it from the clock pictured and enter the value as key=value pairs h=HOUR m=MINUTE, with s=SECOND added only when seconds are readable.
h=17 m=59
